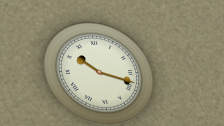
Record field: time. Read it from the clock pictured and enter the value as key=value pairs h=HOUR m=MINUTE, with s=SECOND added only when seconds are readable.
h=10 m=18
